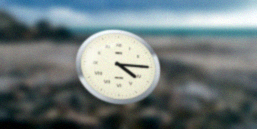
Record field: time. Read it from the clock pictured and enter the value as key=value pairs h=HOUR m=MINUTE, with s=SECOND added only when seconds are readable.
h=4 m=15
